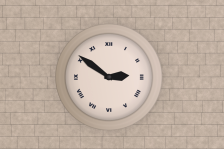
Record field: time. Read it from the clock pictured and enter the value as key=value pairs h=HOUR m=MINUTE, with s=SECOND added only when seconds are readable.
h=2 m=51
